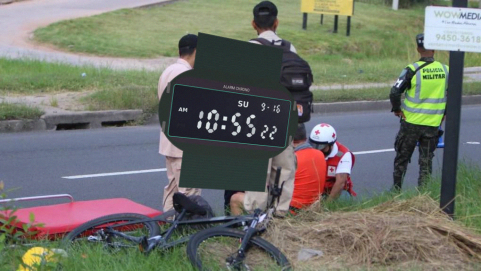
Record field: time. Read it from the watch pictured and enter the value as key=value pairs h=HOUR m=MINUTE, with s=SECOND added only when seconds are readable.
h=10 m=55 s=22
